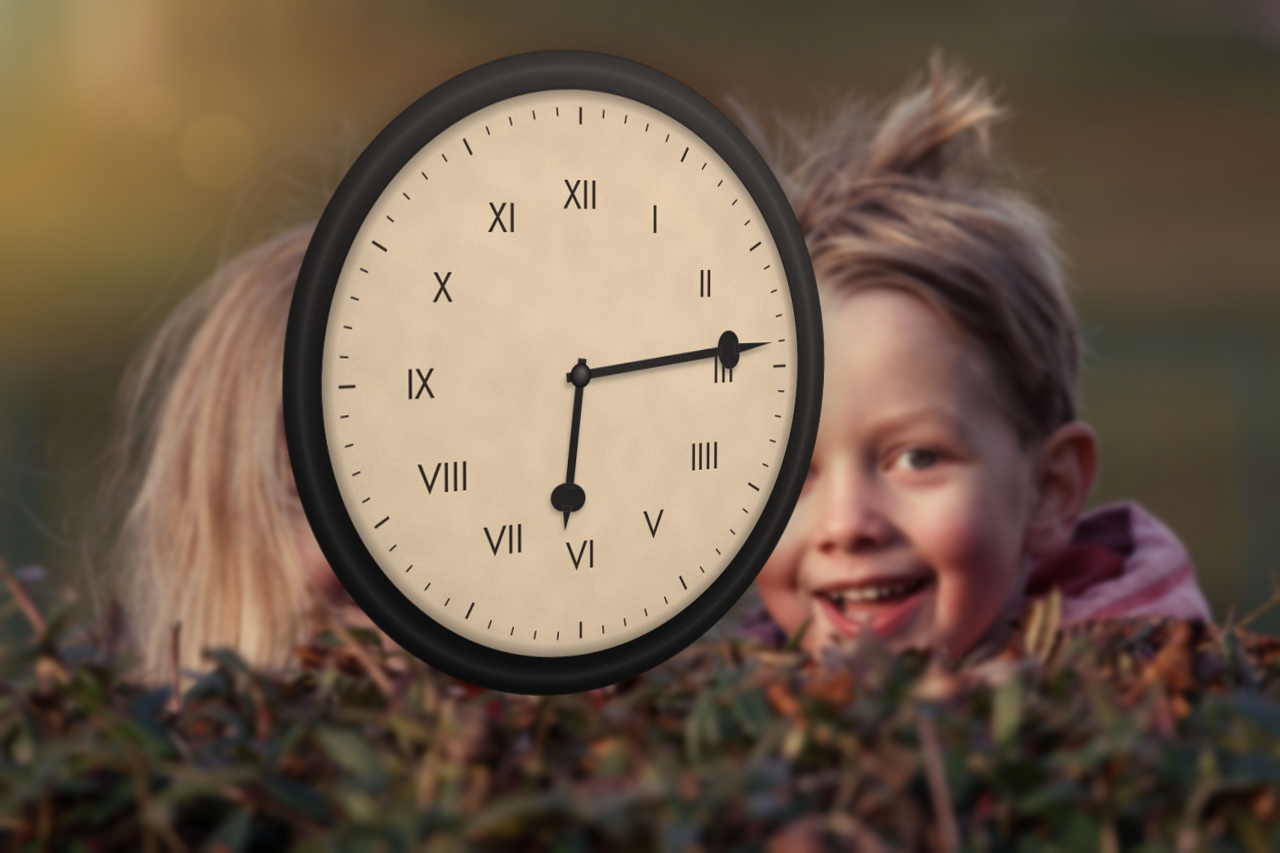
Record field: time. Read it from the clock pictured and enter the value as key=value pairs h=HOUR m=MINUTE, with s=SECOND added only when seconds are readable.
h=6 m=14
